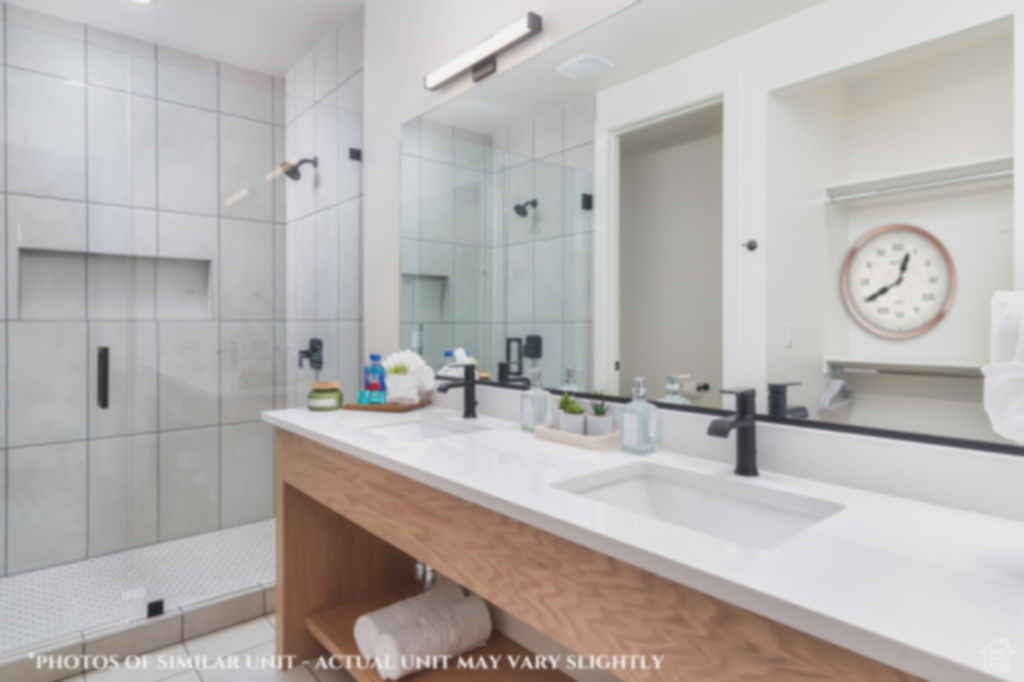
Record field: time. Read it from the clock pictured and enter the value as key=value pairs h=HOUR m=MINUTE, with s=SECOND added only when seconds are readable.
h=12 m=40
